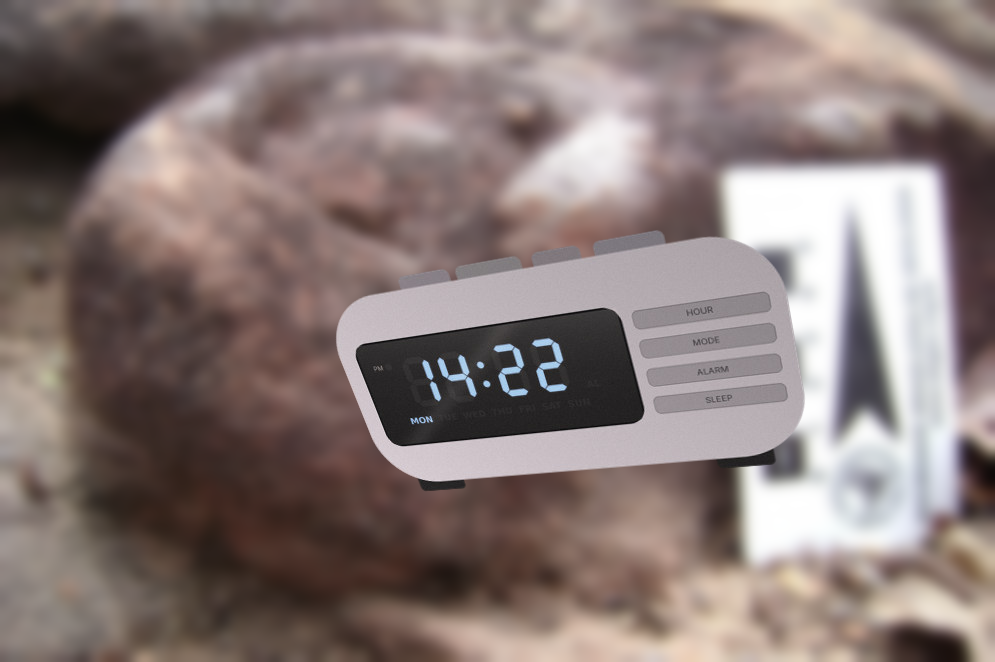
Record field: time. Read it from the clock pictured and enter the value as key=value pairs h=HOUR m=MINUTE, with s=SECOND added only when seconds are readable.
h=14 m=22
